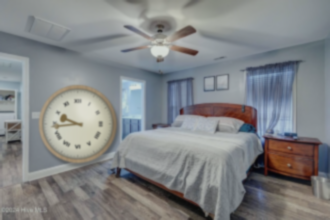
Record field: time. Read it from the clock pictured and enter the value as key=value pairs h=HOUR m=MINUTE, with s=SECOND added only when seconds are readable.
h=9 m=44
